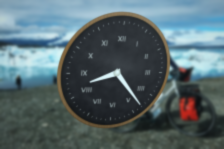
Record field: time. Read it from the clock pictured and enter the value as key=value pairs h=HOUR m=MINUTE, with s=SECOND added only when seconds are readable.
h=8 m=23
